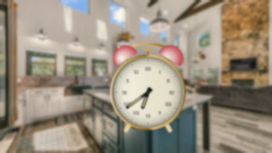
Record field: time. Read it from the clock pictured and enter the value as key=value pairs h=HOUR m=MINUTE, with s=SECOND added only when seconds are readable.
h=6 m=39
